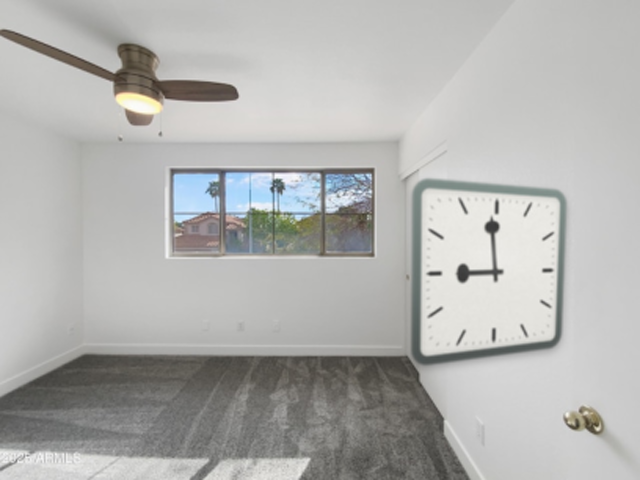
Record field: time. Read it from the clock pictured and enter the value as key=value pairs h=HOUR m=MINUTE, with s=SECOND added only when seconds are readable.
h=8 m=59
